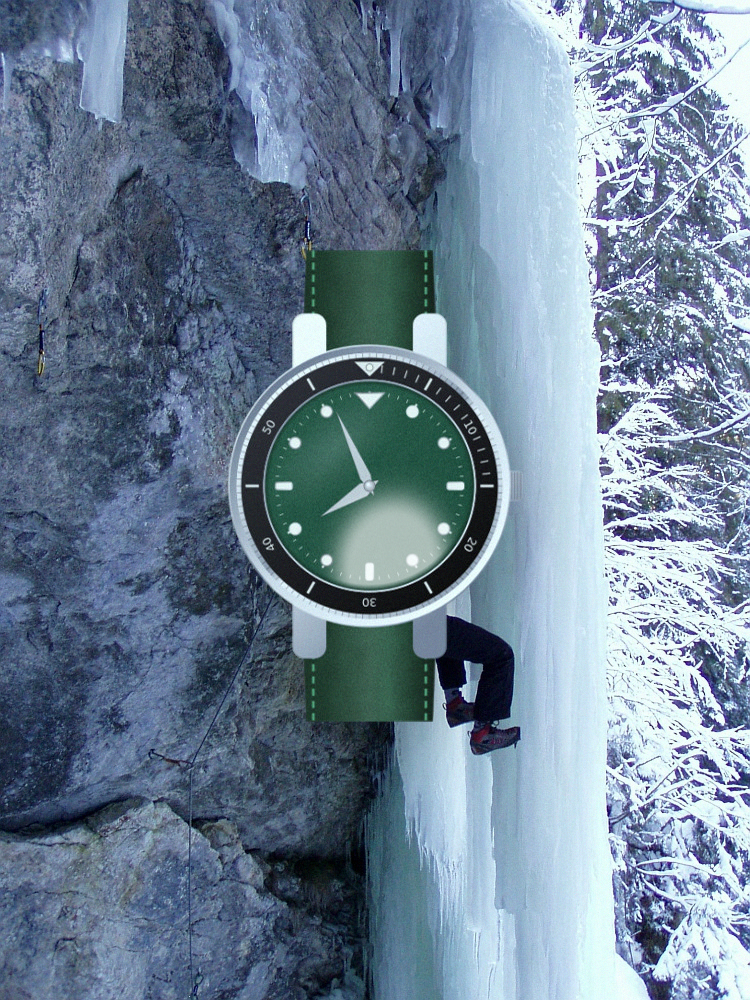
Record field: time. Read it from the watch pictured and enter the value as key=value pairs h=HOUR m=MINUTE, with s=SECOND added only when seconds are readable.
h=7 m=56
